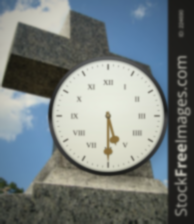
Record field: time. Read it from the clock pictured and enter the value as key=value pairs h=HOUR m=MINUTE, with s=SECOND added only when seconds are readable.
h=5 m=30
